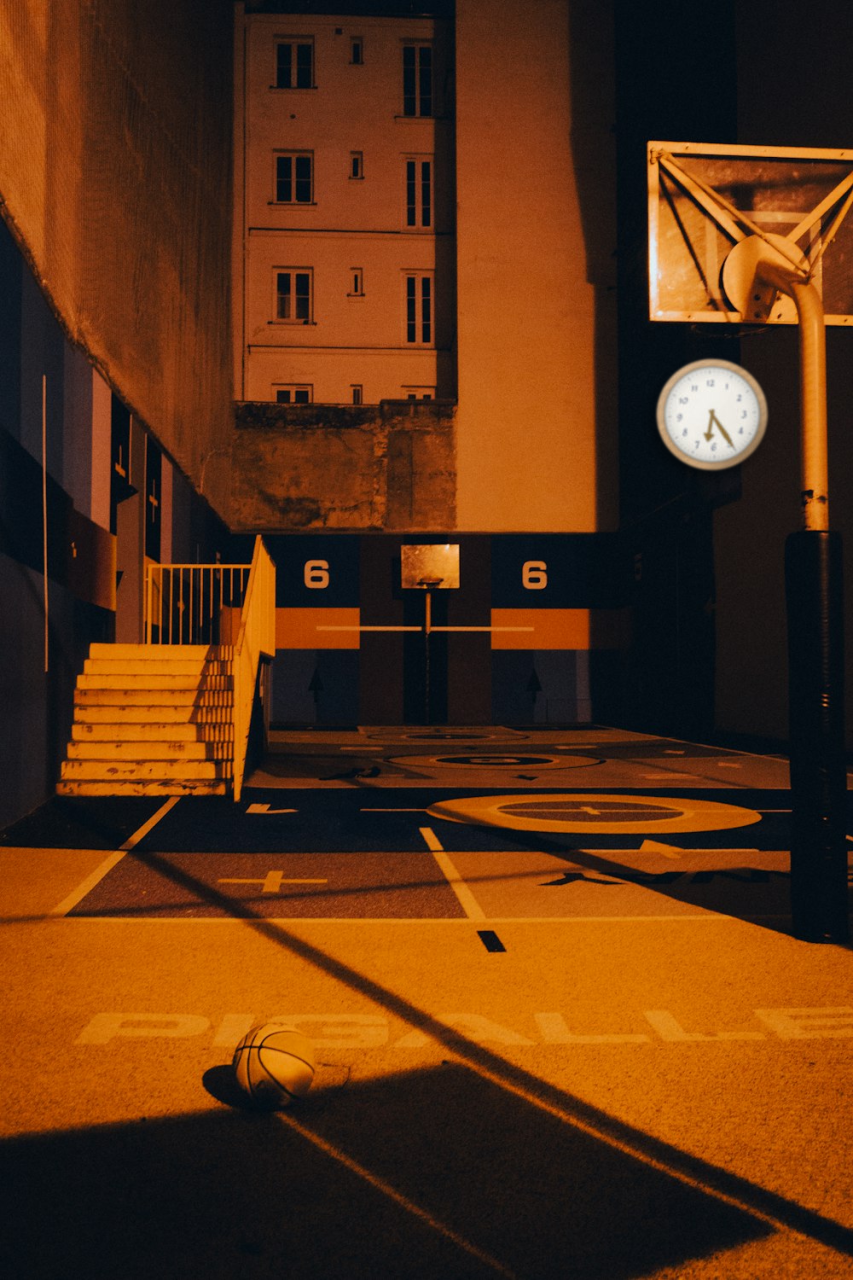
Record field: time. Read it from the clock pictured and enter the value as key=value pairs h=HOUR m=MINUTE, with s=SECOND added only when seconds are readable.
h=6 m=25
